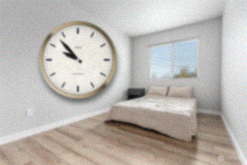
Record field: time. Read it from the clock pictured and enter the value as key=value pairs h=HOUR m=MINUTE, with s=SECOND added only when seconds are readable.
h=9 m=53
